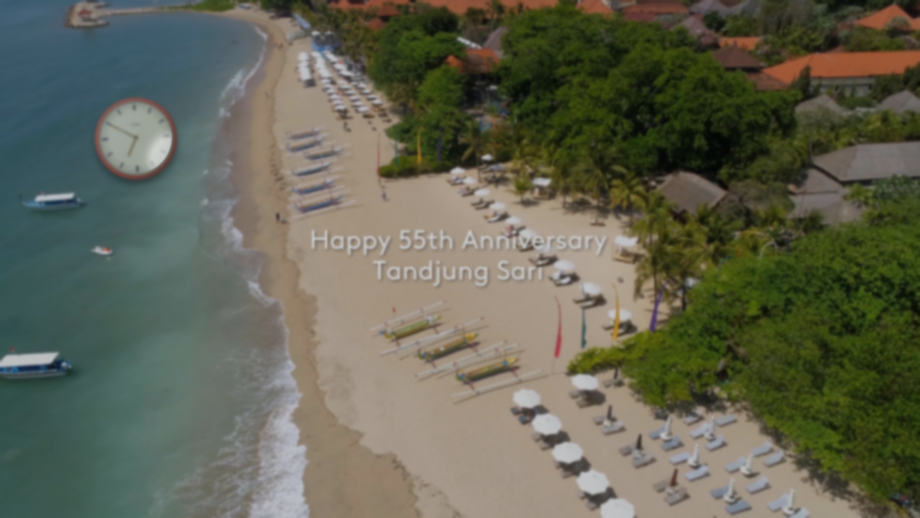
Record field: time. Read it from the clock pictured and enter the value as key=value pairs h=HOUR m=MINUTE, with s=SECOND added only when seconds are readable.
h=6 m=50
